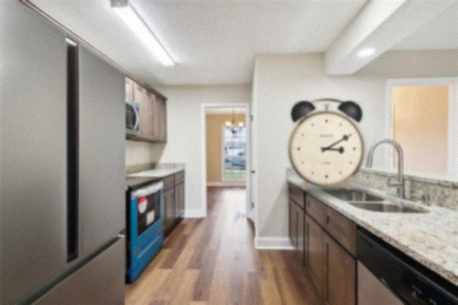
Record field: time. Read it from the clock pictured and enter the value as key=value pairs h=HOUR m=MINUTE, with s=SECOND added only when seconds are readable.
h=3 m=10
